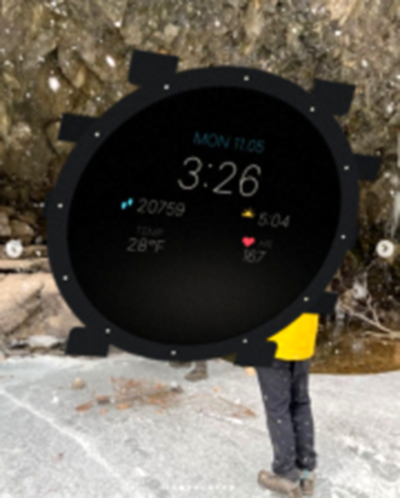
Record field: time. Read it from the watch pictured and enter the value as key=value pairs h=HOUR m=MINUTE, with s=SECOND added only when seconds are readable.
h=3 m=26
